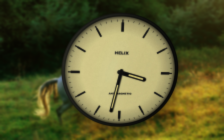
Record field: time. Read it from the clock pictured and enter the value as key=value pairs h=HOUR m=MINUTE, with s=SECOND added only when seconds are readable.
h=3 m=32
